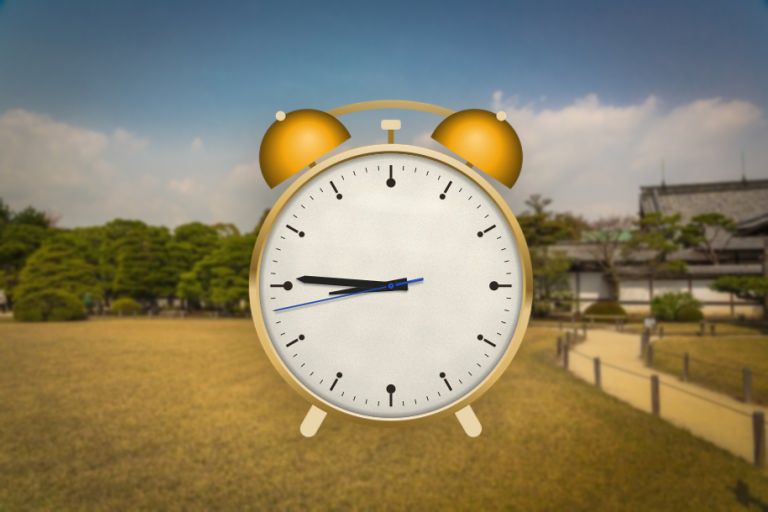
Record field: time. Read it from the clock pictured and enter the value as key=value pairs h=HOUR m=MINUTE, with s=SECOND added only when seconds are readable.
h=8 m=45 s=43
